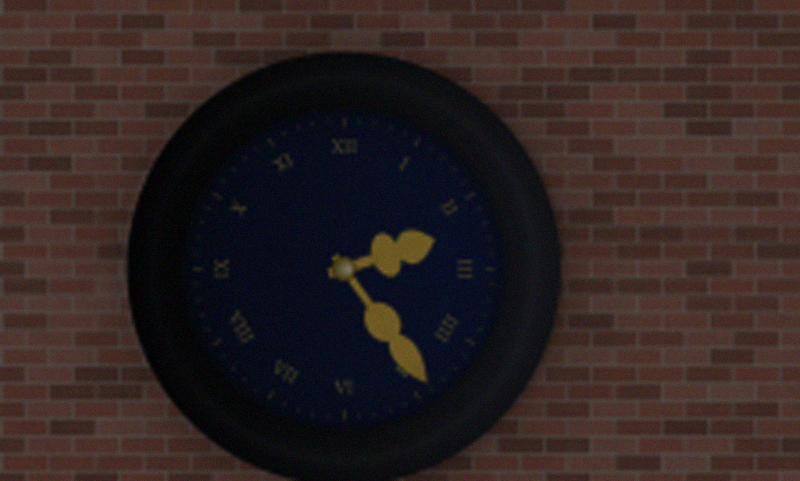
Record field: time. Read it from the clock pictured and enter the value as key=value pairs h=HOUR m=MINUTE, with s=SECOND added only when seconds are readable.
h=2 m=24
